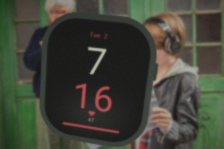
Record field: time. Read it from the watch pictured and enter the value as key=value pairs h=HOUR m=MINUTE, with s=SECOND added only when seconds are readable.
h=7 m=16
